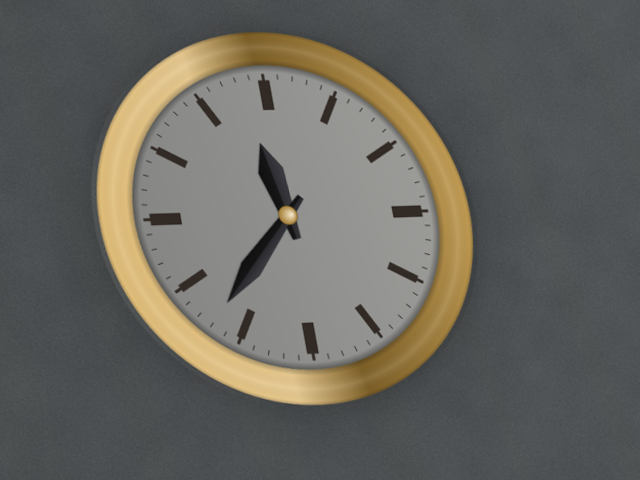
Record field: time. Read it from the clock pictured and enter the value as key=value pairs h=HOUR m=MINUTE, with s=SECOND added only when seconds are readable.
h=11 m=37
